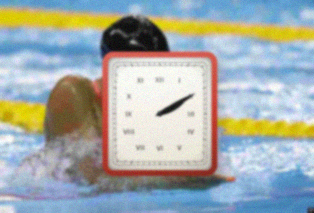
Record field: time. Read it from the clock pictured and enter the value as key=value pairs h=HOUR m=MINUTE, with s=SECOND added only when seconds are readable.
h=2 m=10
